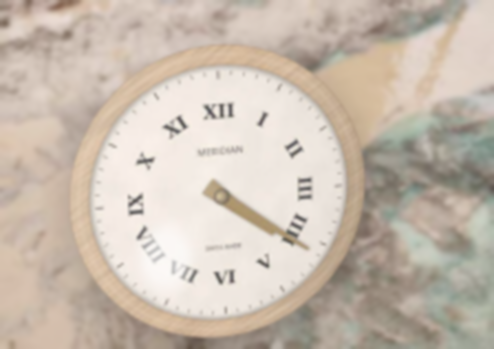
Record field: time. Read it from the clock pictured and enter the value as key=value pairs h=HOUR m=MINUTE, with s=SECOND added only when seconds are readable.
h=4 m=21
